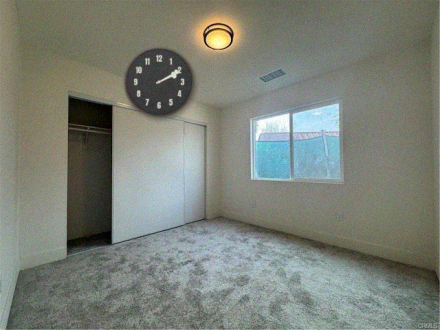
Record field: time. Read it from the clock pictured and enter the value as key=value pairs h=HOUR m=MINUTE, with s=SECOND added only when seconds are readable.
h=2 m=10
